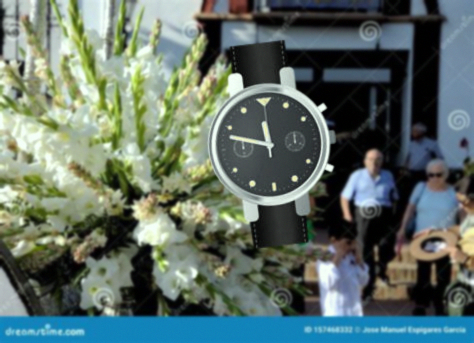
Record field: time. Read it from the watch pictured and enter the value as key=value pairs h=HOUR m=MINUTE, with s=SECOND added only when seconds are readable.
h=11 m=48
